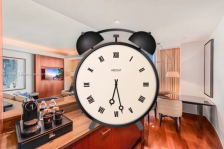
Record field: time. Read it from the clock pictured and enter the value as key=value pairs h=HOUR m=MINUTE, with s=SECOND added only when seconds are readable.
h=6 m=28
